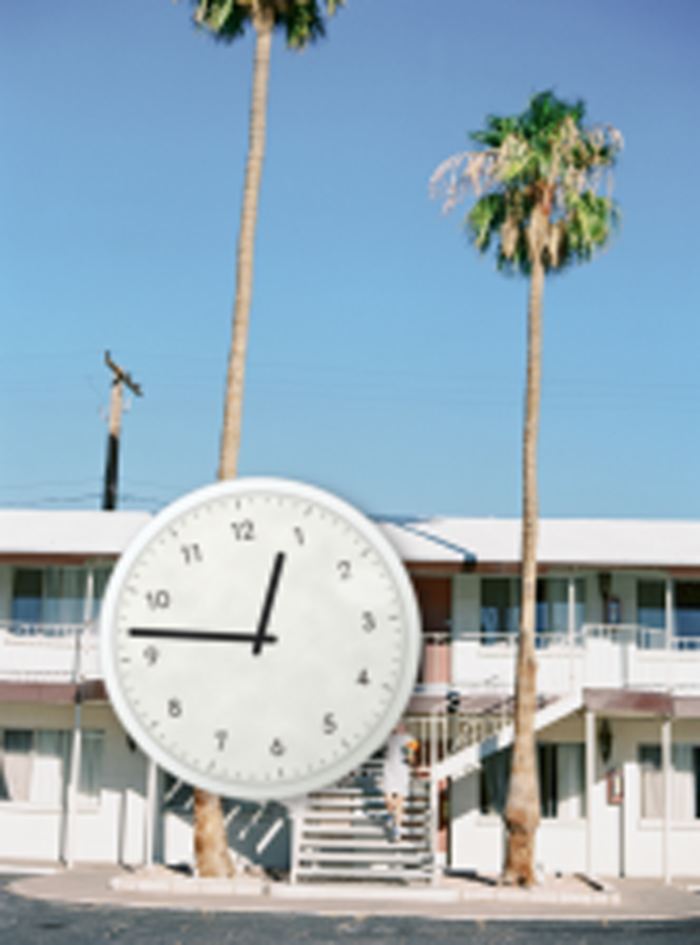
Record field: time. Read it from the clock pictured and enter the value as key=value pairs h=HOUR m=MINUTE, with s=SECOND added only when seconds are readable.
h=12 m=47
